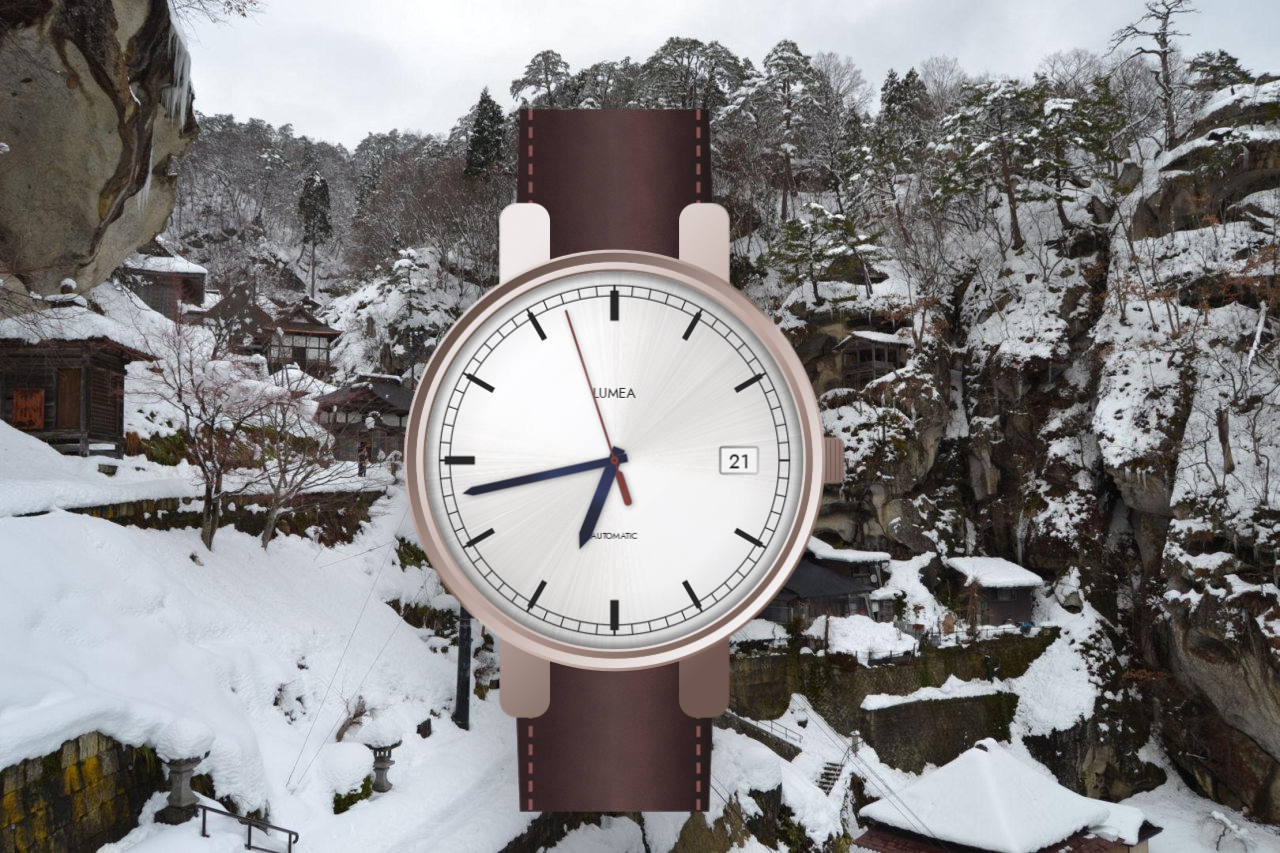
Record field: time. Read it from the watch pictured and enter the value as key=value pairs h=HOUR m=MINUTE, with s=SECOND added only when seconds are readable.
h=6 m=42 s=57
